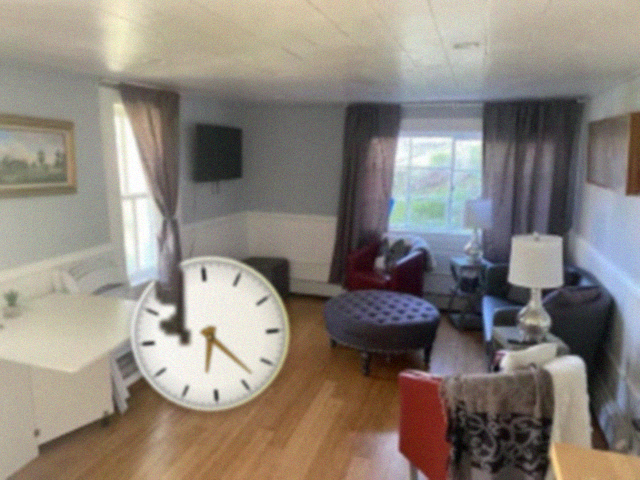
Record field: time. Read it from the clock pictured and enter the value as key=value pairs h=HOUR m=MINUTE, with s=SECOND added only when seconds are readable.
h=6 m=23
